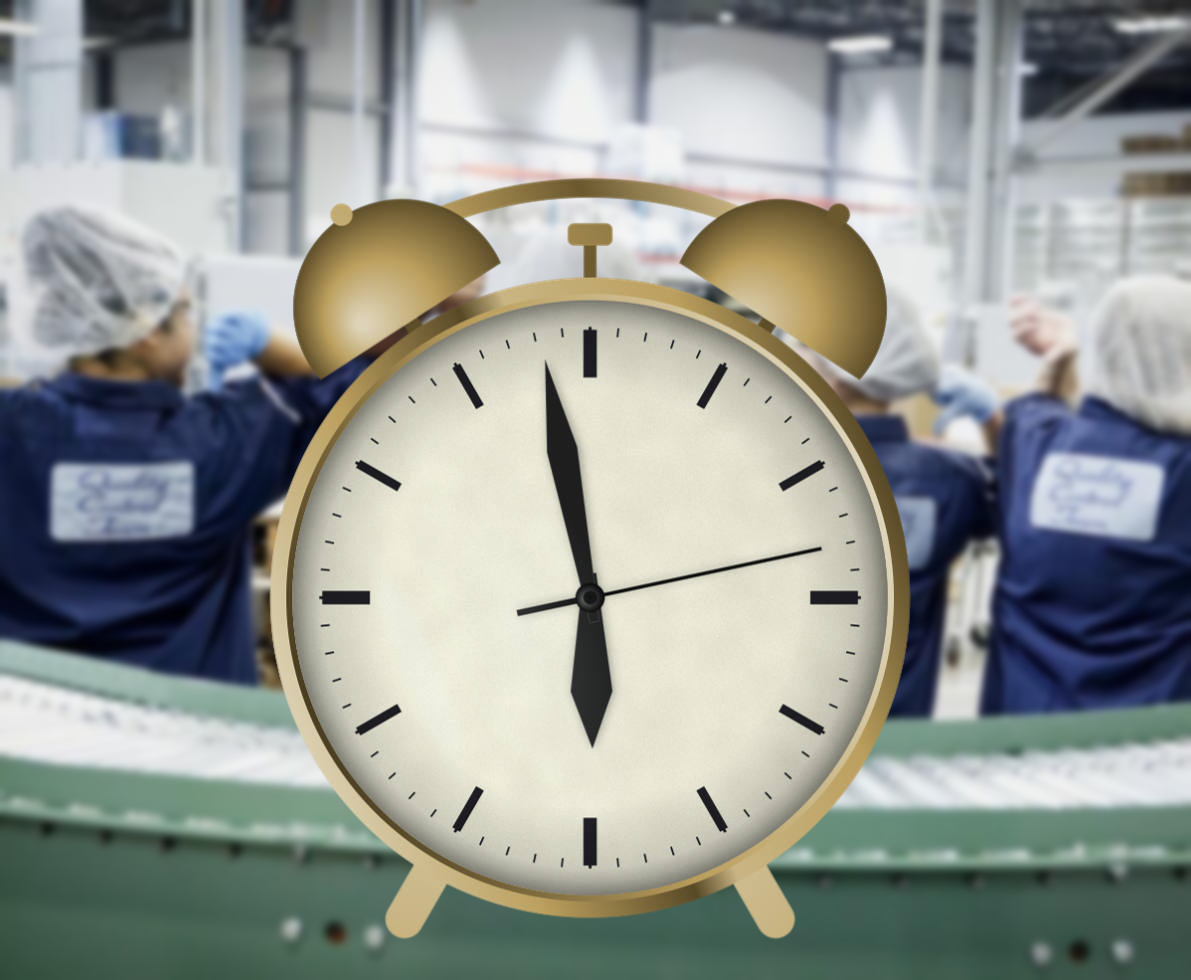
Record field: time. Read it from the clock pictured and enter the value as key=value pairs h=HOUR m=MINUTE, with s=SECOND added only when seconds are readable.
h=5 m=58 s=13
